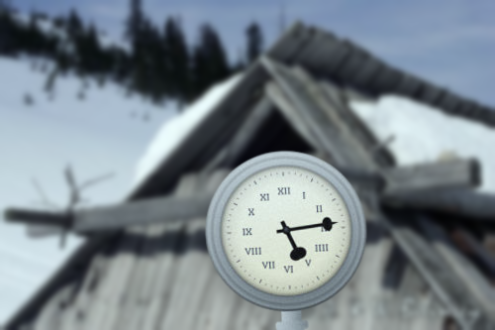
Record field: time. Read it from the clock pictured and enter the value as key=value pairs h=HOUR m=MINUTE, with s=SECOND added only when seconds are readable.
h=5 m=14
